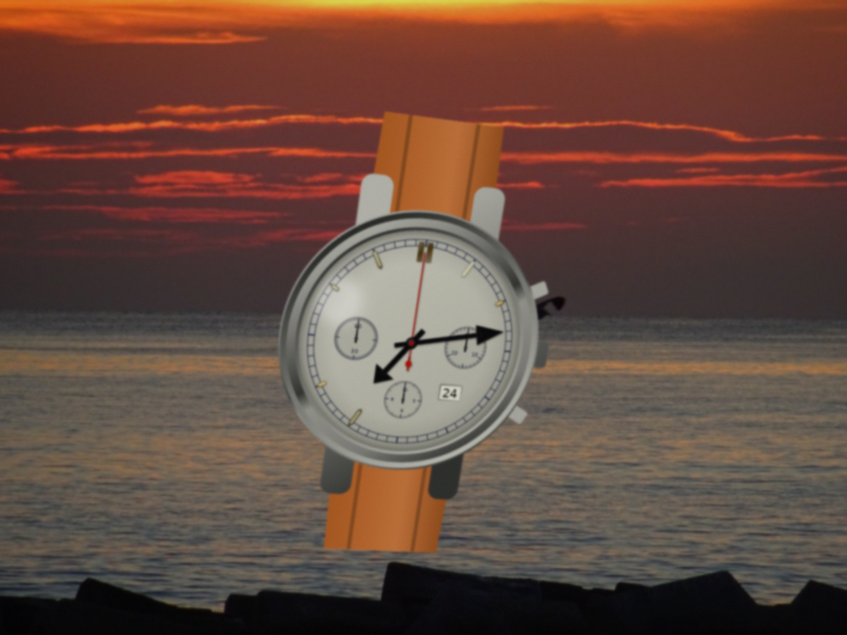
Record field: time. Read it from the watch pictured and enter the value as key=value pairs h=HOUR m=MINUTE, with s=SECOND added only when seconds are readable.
h=7 m=13
